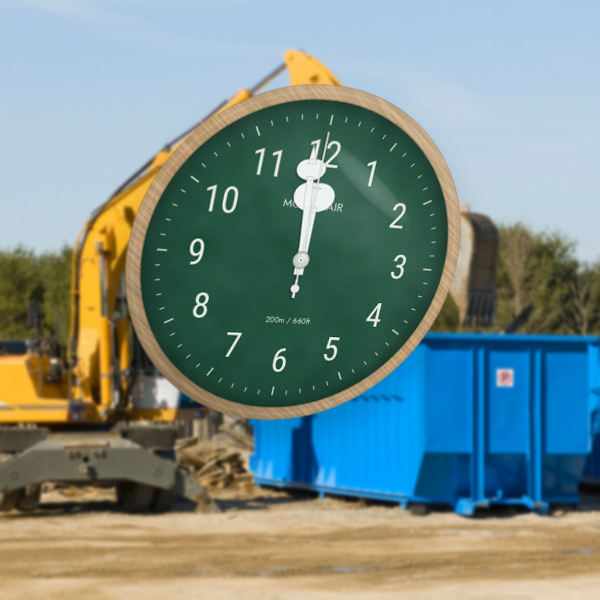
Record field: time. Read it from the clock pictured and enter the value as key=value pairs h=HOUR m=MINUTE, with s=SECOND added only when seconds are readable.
h=11 m=59 s=0
